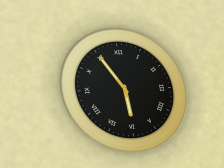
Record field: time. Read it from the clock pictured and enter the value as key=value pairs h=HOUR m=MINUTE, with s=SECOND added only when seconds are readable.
h=5 m=55
